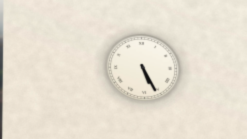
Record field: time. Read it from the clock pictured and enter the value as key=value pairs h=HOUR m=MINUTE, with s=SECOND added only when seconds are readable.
h=5 m=26
